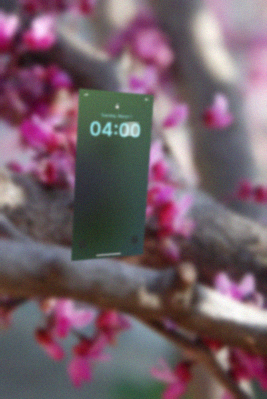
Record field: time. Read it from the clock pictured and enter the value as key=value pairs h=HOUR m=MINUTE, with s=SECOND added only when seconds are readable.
h=4 m=0
